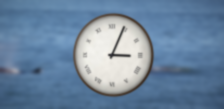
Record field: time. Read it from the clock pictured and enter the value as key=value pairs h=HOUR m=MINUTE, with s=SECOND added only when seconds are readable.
h=3 m=4
